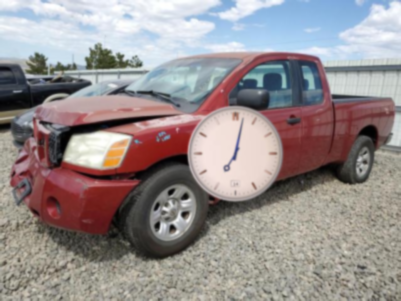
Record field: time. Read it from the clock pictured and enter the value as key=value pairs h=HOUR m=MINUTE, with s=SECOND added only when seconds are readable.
h=7 m=2
